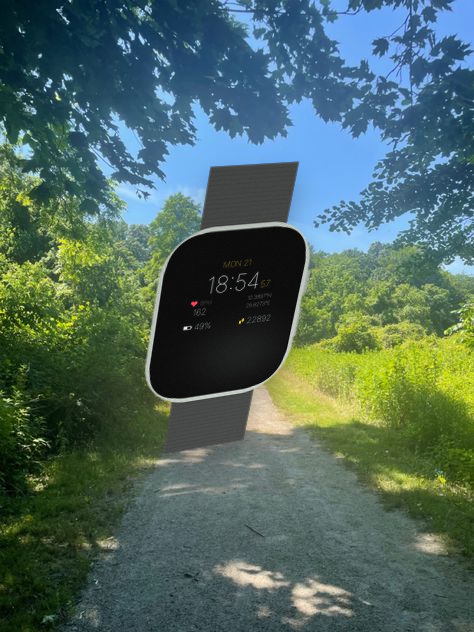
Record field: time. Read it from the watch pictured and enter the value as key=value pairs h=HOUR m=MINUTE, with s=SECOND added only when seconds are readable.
h=18 m=54 s=57
